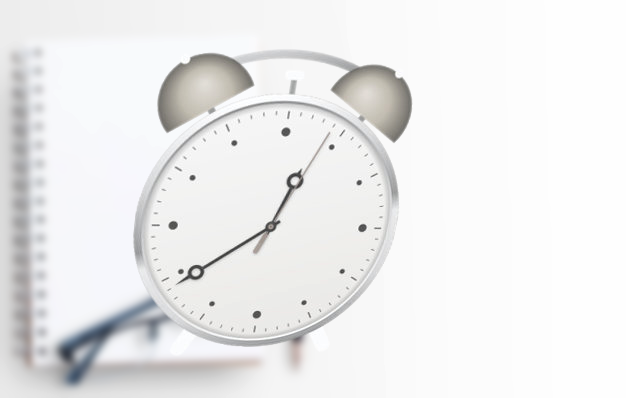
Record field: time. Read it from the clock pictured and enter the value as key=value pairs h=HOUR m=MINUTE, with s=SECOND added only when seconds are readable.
h=12 m=39 s=4
